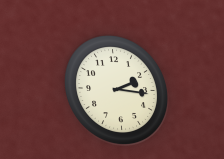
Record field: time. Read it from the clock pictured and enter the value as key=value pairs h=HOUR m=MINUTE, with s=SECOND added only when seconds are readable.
h=2 m=16
